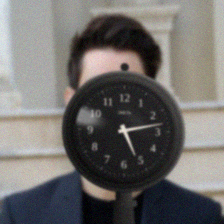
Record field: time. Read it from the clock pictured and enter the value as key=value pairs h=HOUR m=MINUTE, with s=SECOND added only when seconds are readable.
h=5 m=13
